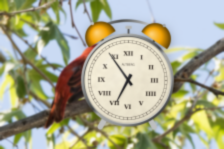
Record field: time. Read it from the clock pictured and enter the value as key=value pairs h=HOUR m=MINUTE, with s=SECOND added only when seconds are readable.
h=6 m=54
